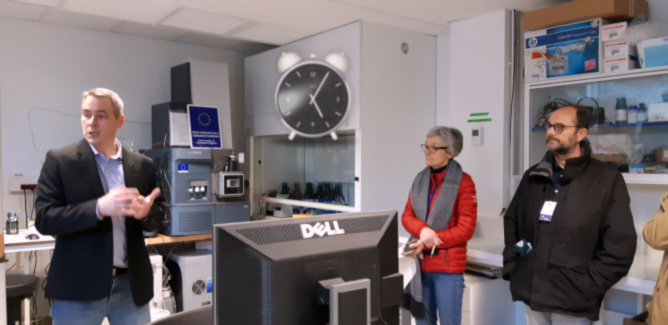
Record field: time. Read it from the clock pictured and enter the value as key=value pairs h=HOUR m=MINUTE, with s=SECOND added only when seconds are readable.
h=5 m=5
